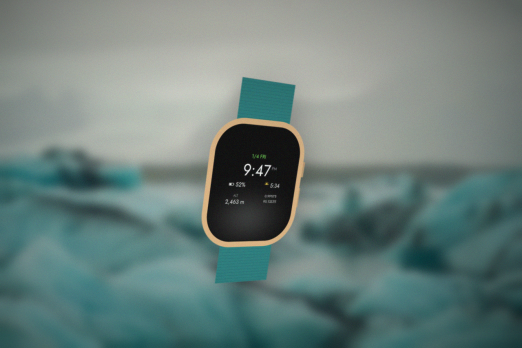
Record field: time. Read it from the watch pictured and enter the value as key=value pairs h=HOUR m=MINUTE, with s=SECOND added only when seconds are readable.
h=9 m=47
